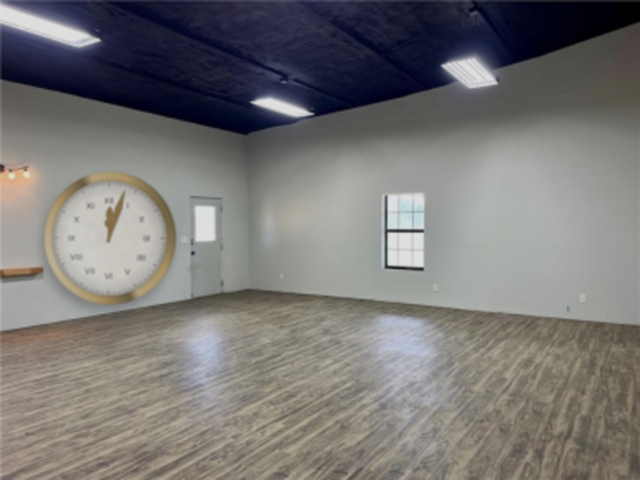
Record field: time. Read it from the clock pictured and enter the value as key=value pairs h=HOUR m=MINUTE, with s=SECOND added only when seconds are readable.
h=12 m=3
